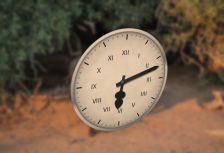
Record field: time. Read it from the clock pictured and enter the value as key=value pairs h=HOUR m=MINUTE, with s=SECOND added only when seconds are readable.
h=6 m=12
